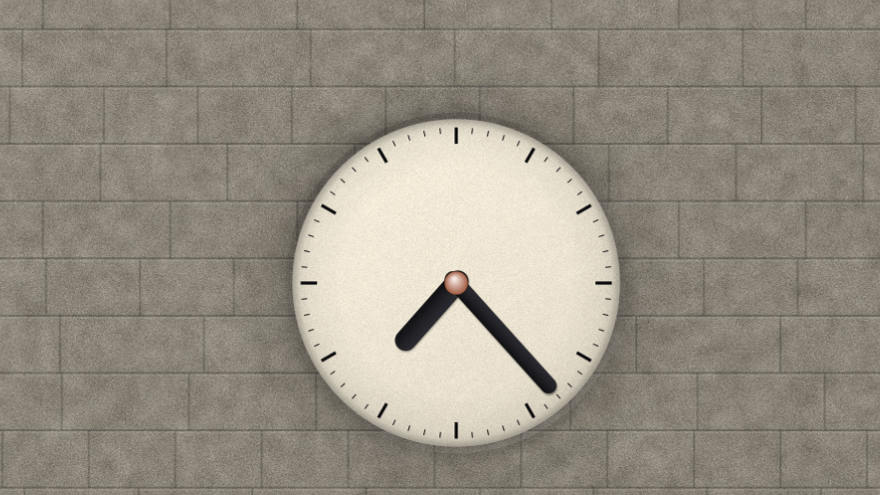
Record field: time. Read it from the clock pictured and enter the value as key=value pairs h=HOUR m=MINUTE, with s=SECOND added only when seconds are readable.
h=7 m=23
